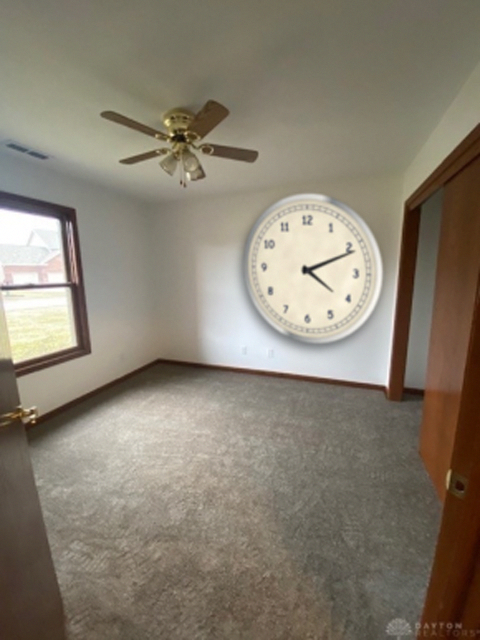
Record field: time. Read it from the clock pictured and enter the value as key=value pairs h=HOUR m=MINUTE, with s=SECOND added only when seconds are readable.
h=4 m=11
